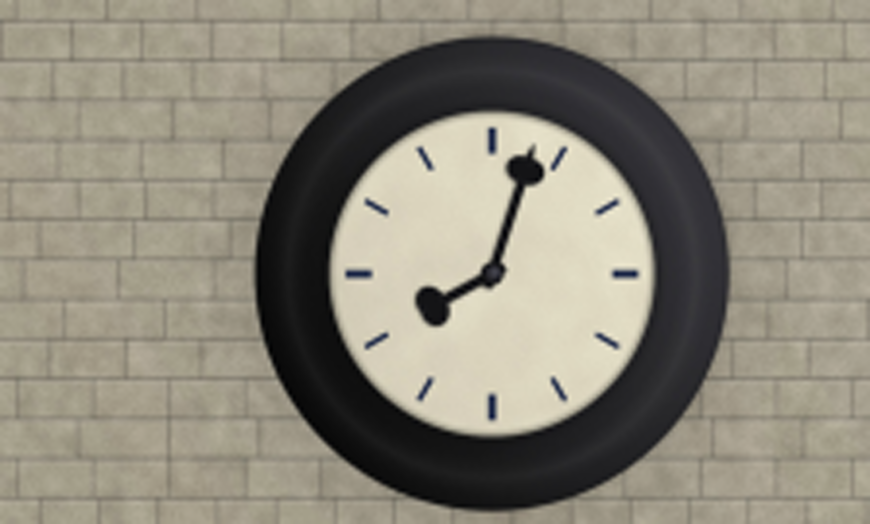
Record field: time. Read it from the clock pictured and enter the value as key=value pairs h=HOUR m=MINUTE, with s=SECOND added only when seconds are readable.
h=8 m=3
